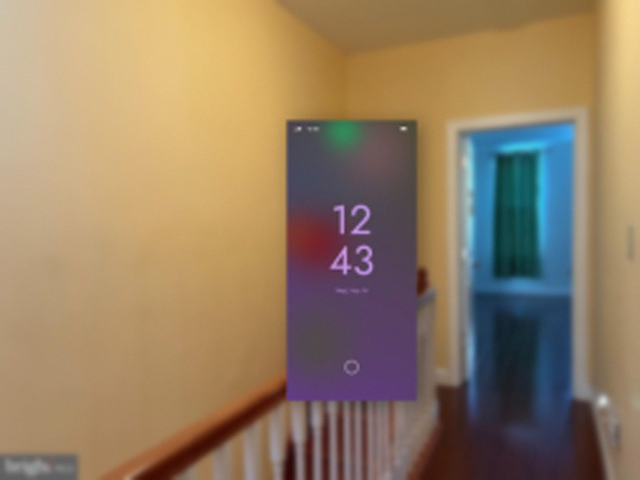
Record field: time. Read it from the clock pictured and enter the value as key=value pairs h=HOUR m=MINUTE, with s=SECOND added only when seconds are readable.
h=12 m=43
